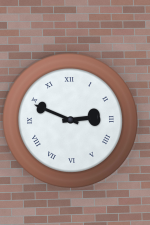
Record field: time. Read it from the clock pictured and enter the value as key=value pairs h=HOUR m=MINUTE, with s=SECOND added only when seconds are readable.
h=2 m=49
